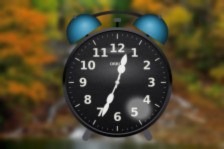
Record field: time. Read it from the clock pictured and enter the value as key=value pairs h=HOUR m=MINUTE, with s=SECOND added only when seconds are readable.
h=12 m=34
